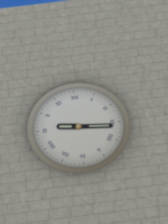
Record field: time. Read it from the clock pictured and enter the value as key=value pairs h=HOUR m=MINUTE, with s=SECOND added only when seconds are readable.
h=9 m=16
